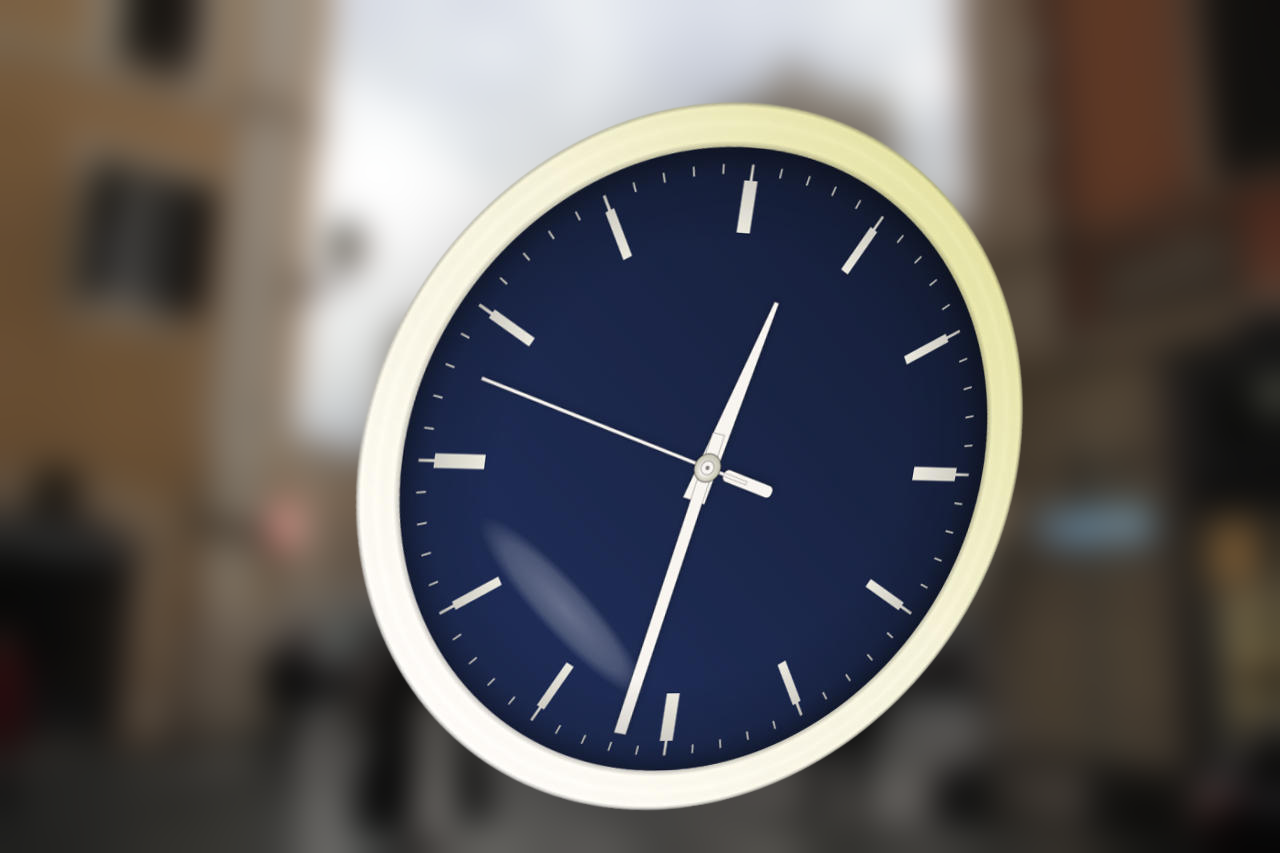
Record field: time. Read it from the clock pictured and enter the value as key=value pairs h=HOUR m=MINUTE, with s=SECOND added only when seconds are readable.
h=12 m=31 s=48
